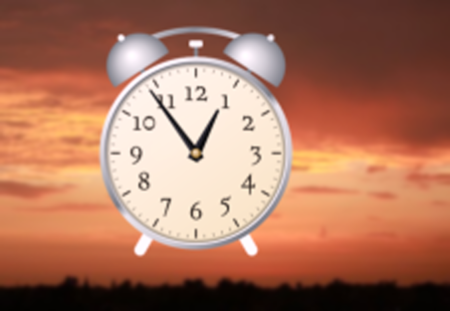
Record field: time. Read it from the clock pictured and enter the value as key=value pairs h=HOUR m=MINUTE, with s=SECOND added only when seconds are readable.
h=12 m=54
